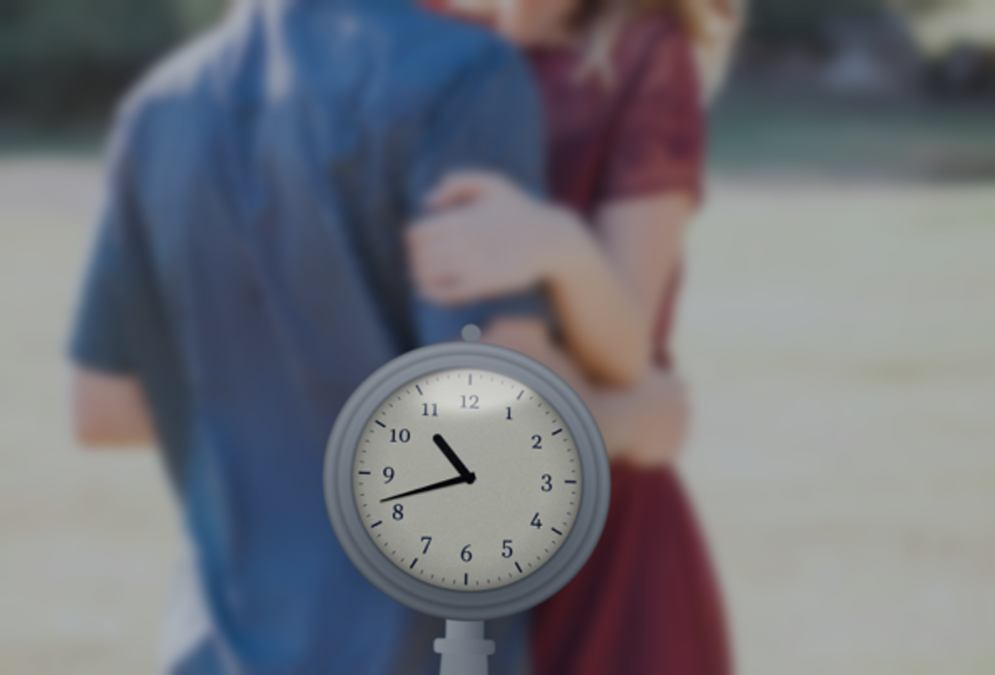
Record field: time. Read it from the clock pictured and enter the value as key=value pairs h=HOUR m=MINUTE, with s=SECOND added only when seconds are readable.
h=10 m=42
